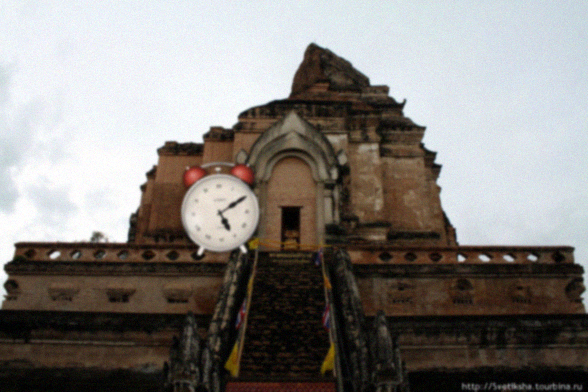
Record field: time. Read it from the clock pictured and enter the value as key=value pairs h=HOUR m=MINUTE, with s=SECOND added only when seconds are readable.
h=5 m=10
